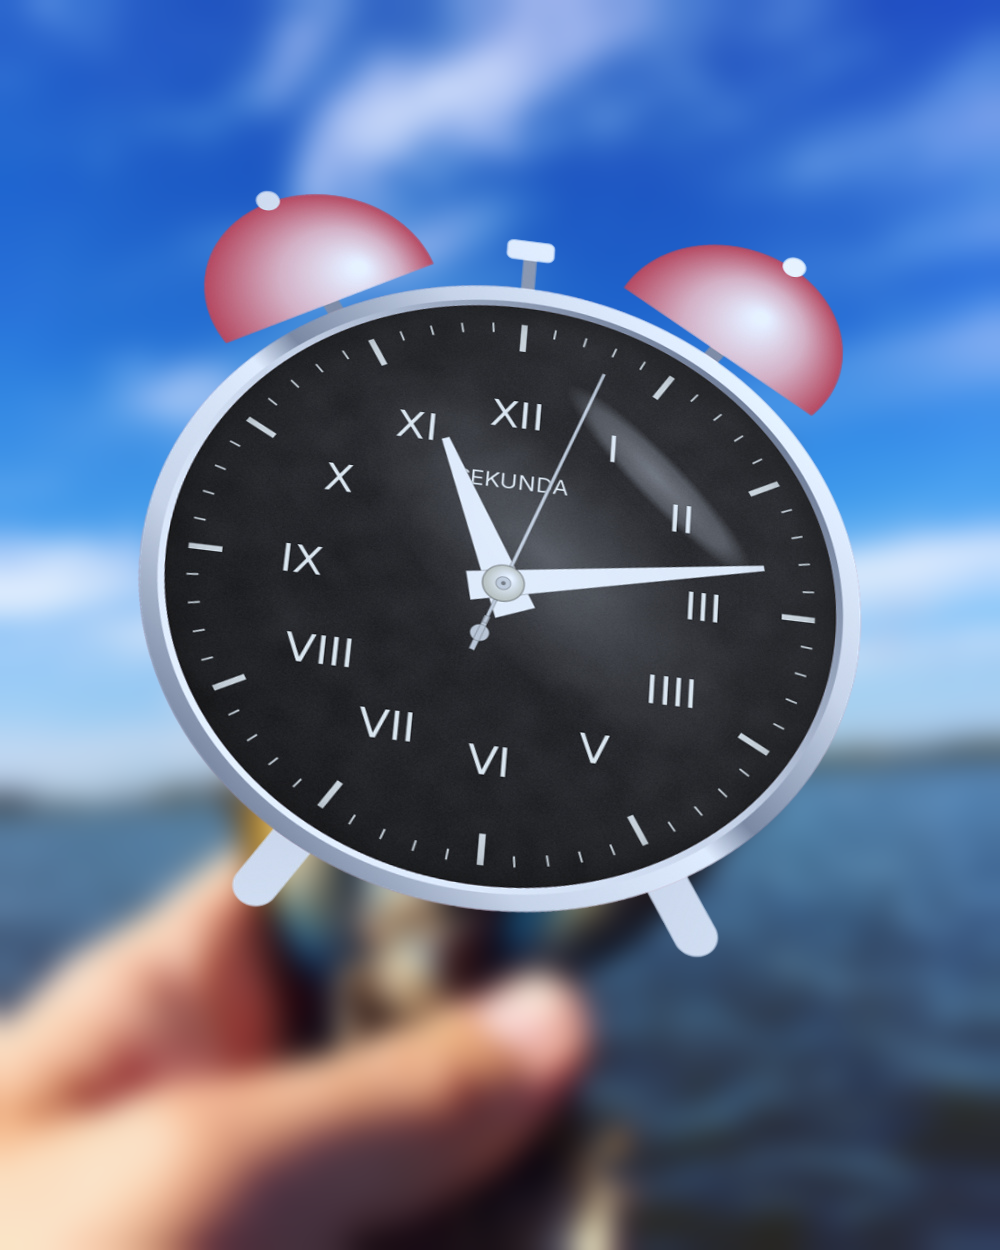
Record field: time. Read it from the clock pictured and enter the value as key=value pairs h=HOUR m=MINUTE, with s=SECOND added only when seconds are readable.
h=11 m=13 s=3
